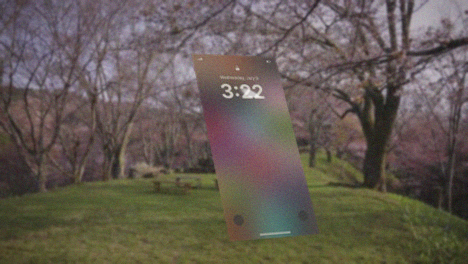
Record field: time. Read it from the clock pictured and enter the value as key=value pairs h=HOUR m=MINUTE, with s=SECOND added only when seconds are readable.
h=3 m=22
